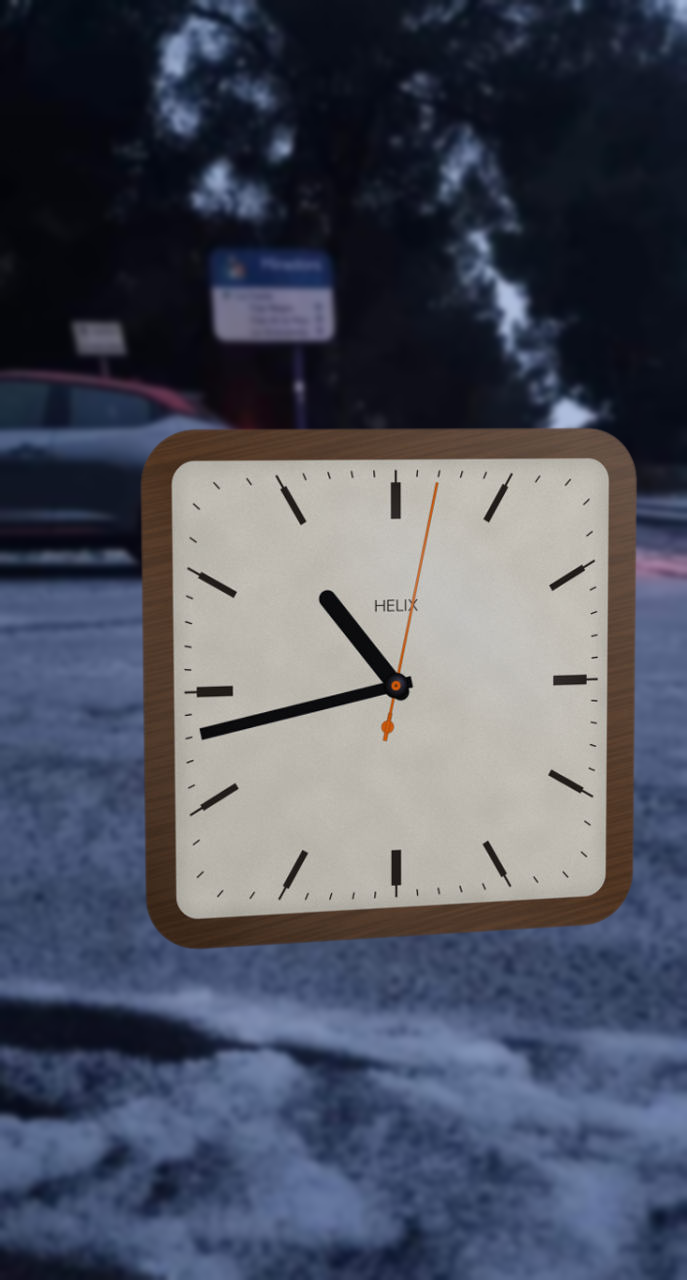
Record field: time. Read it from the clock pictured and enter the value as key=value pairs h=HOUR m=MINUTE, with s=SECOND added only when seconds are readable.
h=10 m=43 s=2
